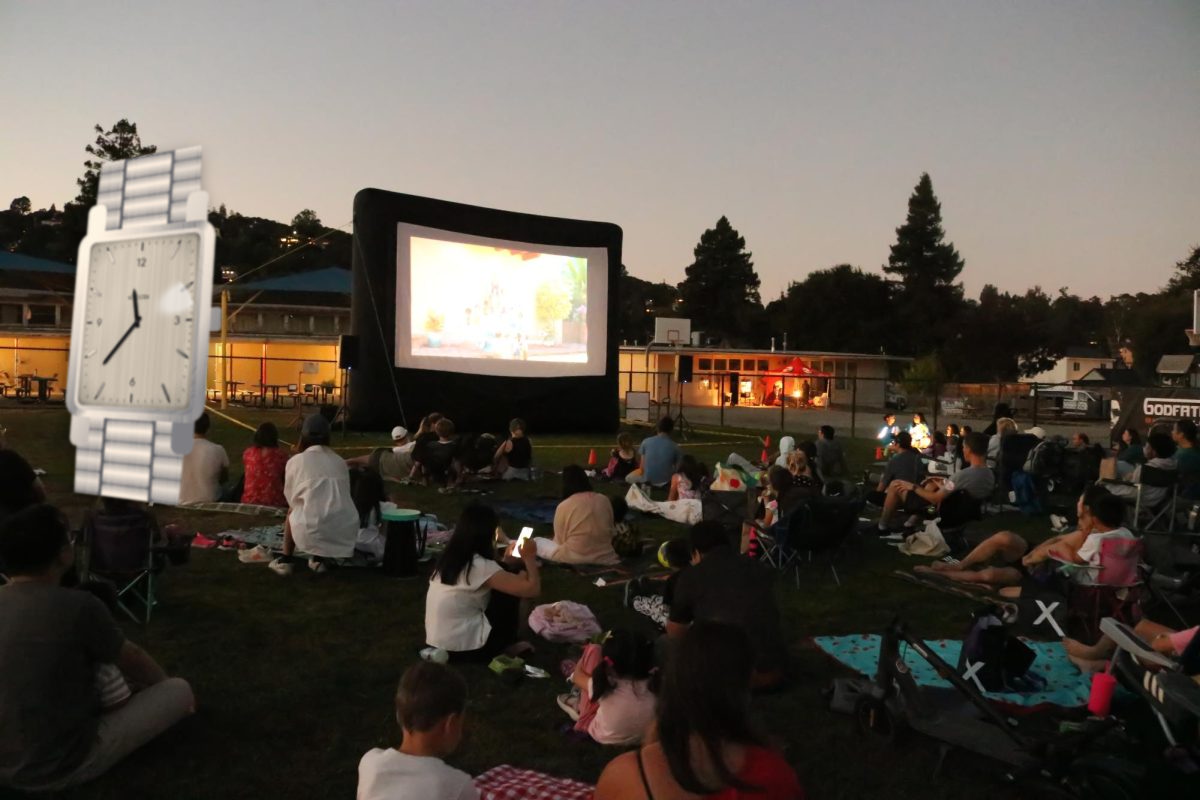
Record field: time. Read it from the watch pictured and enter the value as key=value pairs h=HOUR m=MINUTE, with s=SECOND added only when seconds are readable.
h=11 m=37
